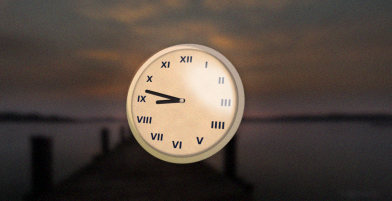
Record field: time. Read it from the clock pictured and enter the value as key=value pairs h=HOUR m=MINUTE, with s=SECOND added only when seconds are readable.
h=8 m=47
